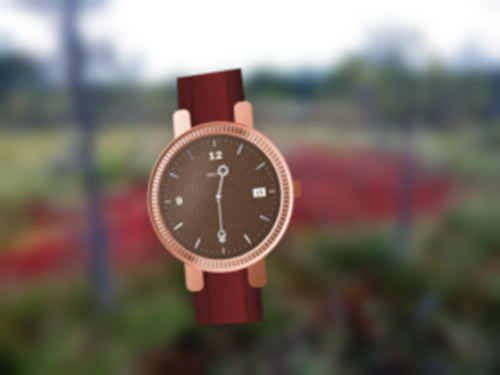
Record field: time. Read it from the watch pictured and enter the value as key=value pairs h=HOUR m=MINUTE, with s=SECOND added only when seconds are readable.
h=12 m=30
